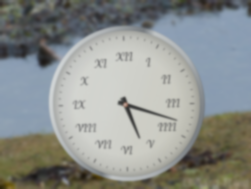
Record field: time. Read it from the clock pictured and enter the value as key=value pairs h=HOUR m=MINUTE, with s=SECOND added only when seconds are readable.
h=5 m=18
